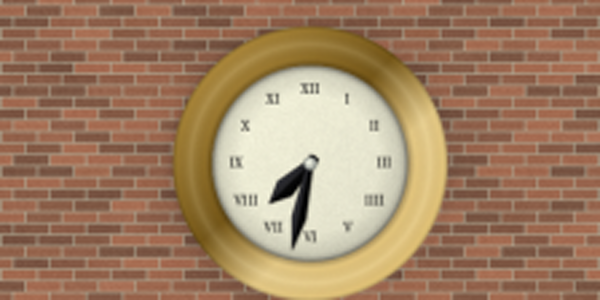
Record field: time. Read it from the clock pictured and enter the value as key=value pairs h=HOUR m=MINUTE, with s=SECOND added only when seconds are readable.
h=7 m=32
